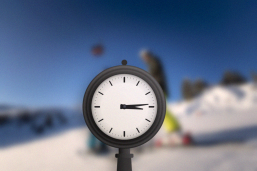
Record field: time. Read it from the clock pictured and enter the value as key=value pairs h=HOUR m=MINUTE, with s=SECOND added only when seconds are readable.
h=3 m=14
